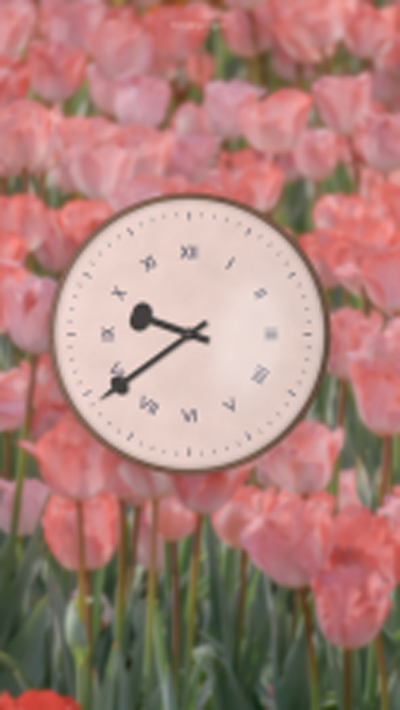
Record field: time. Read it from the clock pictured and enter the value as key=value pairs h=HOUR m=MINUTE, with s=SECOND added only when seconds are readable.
h=9 m=39
